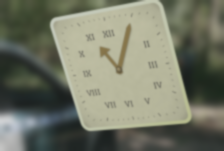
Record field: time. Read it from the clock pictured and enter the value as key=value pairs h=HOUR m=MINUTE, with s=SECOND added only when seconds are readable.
h=11 m=5
